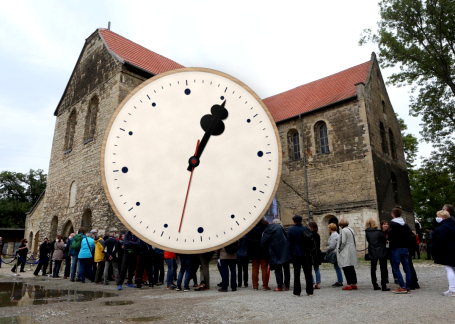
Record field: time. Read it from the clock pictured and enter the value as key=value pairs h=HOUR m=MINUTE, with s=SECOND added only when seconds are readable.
h=1 m=5 s=33
